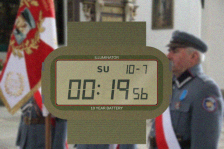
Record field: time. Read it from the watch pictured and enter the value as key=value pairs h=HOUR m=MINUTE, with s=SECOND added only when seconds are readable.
h=0 m=19 s=56
